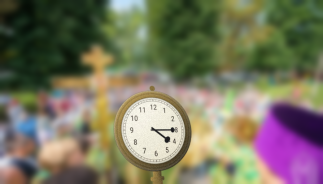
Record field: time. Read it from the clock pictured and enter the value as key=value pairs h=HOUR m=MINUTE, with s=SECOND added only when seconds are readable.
h=4 m=15
